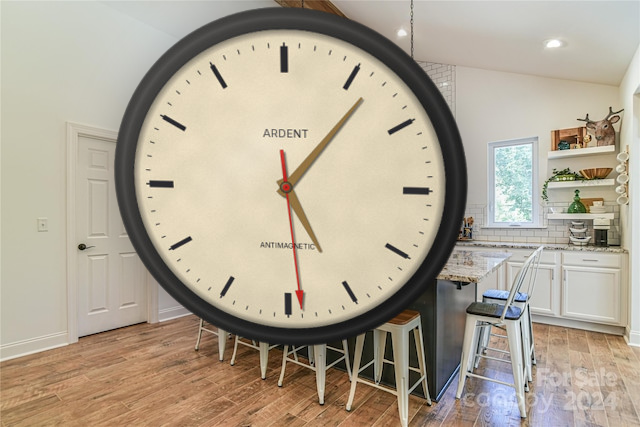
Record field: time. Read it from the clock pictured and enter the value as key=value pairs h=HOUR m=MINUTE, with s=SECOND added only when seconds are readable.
h=5 m=6 s=29
